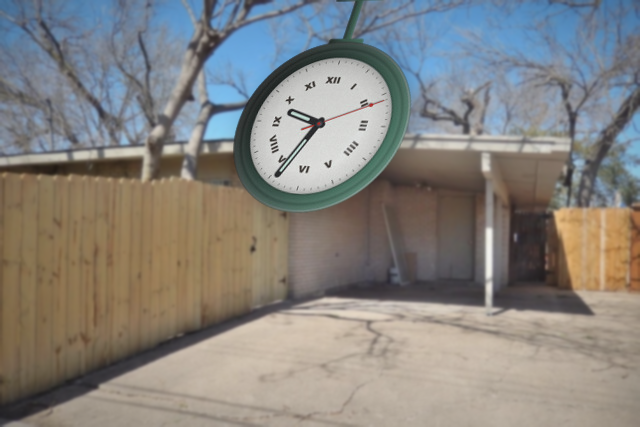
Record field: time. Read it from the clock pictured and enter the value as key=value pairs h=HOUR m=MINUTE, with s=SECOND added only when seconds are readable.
h=9 m=34 s=11
